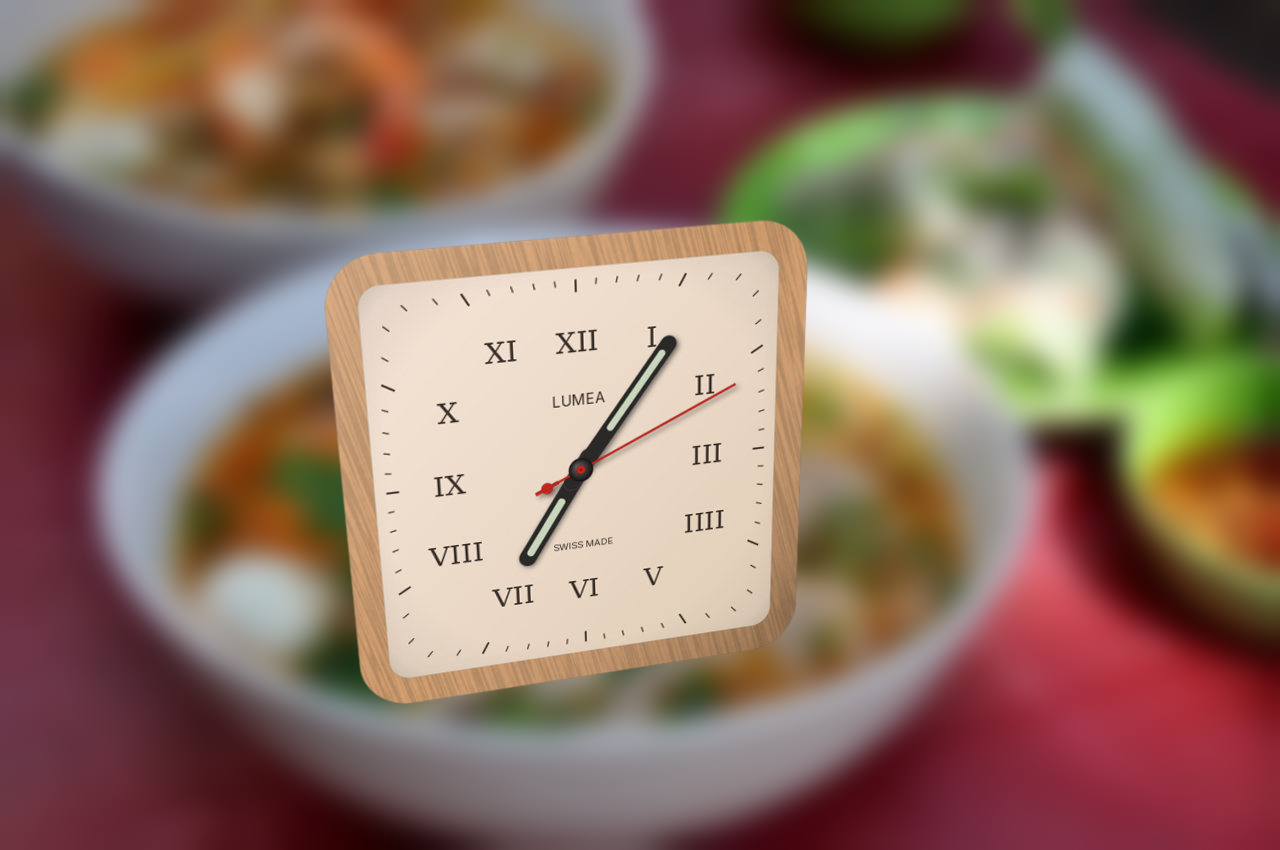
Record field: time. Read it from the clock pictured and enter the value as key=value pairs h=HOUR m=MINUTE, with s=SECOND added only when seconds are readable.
h=7 m=6 s=11
